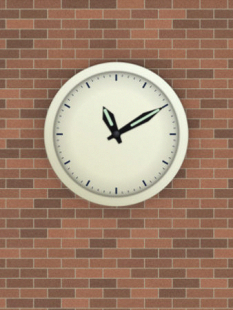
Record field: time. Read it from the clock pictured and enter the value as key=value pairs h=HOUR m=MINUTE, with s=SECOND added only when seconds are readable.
h=11 m=10
